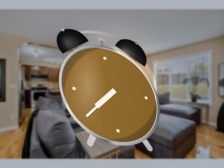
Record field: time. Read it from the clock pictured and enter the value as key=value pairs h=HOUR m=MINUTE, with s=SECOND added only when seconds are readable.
h=7 m=38
